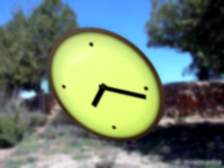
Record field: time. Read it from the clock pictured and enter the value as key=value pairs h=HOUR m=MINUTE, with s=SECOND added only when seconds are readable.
h=7 m=17
